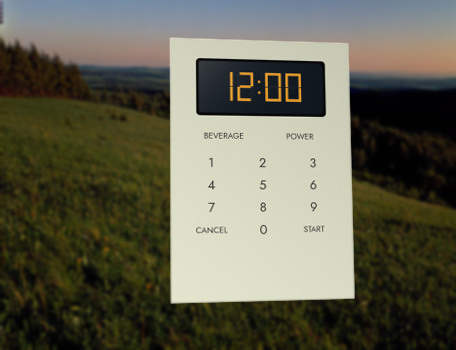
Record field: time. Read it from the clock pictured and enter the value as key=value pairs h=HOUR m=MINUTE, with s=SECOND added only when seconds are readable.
h=12 m=0
